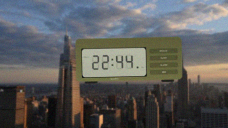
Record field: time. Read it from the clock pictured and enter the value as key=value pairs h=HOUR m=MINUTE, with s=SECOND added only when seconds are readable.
h=22 m=44
